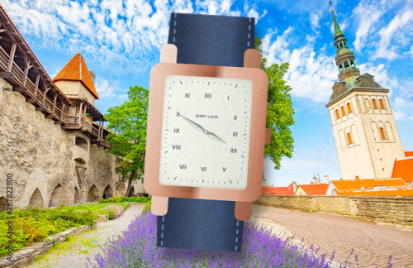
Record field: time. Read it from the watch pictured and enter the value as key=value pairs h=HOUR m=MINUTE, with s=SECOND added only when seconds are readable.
h=3 m=50
